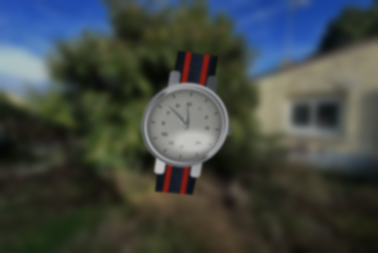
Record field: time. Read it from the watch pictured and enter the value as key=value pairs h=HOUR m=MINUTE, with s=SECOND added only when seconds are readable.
h=11 m=52
